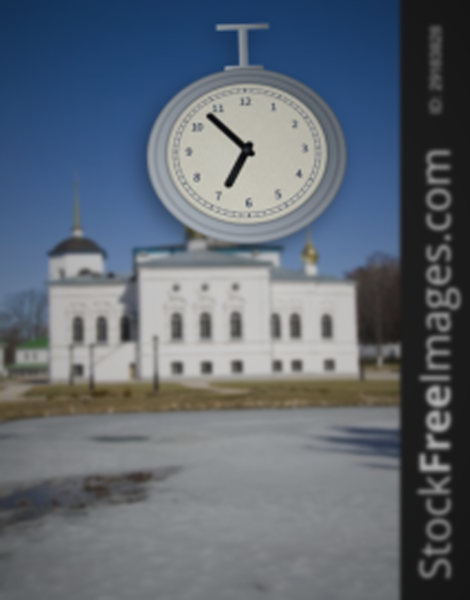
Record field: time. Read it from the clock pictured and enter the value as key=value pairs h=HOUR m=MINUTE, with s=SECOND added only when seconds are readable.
h=6 m=53
